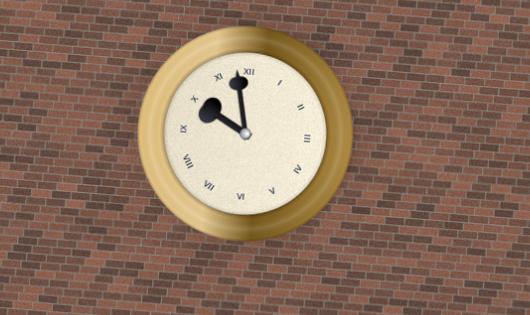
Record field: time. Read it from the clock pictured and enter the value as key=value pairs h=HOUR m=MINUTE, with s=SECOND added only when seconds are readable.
h=9 m=58
